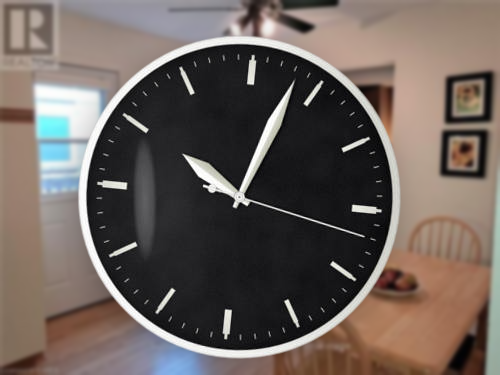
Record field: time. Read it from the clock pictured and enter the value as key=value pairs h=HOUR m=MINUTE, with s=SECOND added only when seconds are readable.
h=10 m=3 s=17
